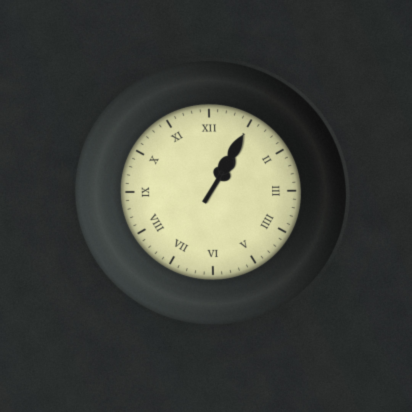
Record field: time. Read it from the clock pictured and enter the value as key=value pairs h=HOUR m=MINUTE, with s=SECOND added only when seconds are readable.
h=1 m=5
